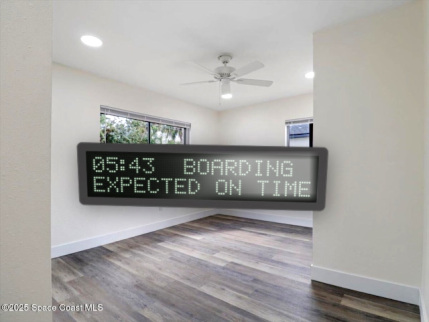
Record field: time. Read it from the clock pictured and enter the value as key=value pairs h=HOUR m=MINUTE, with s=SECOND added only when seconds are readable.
h=5 m=43
